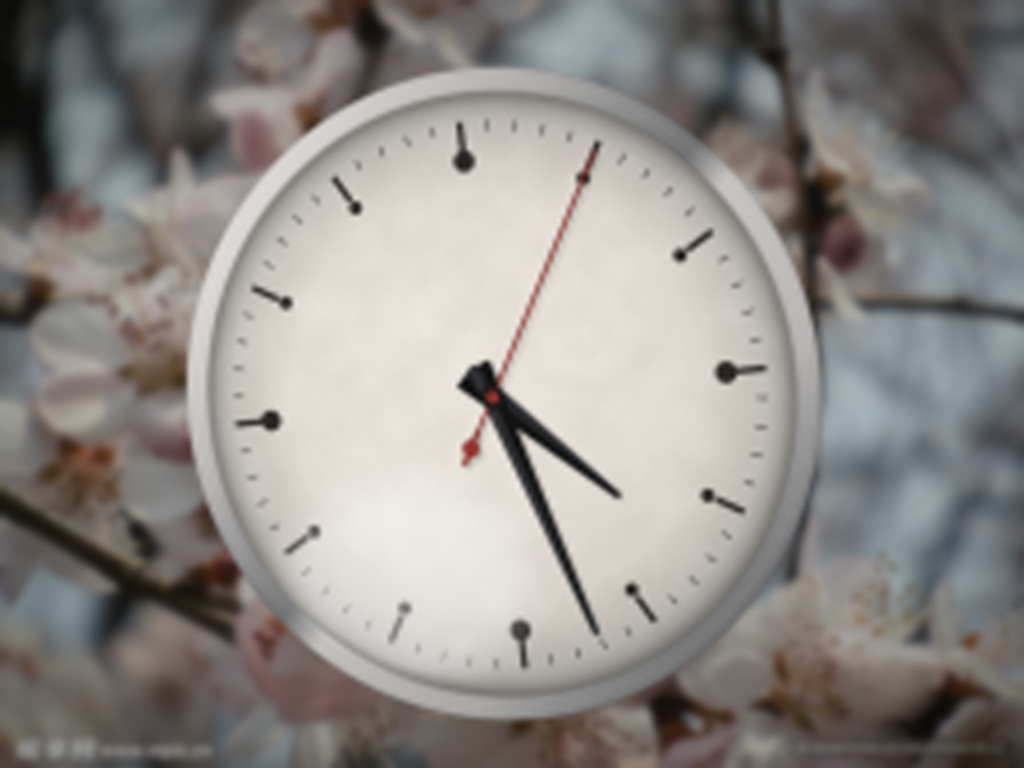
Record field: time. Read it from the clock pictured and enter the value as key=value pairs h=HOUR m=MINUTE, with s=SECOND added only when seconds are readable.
h=4 m=27 s=5
